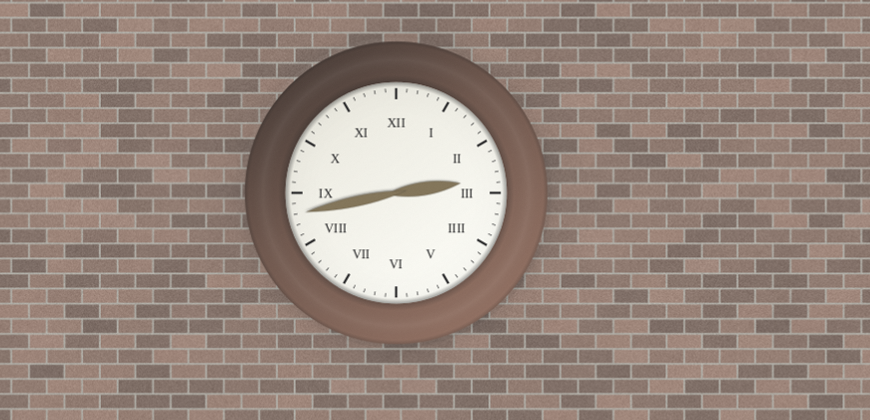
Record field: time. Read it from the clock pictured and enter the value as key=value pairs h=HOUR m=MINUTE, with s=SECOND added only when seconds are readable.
h=2 m=43
